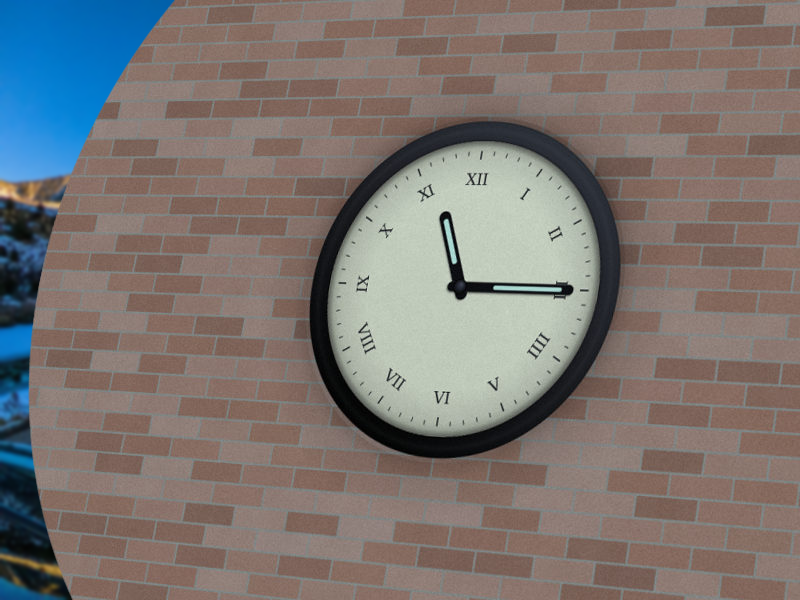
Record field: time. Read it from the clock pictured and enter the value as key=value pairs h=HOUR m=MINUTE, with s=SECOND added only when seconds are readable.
h=11 m=15
